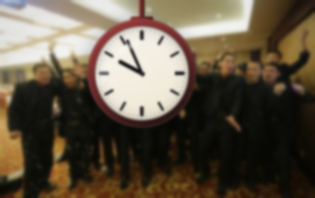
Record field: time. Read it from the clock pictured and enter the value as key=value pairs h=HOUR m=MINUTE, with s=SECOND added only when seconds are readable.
h=9 m=56
